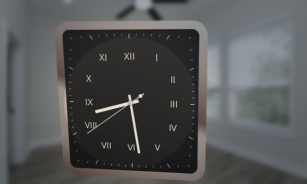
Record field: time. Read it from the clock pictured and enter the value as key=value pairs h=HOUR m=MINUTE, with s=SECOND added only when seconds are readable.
h=8 m=28 s=39
